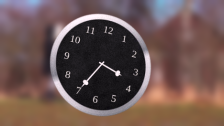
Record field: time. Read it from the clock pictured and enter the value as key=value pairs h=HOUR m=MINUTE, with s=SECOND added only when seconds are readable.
h=3 m=35
